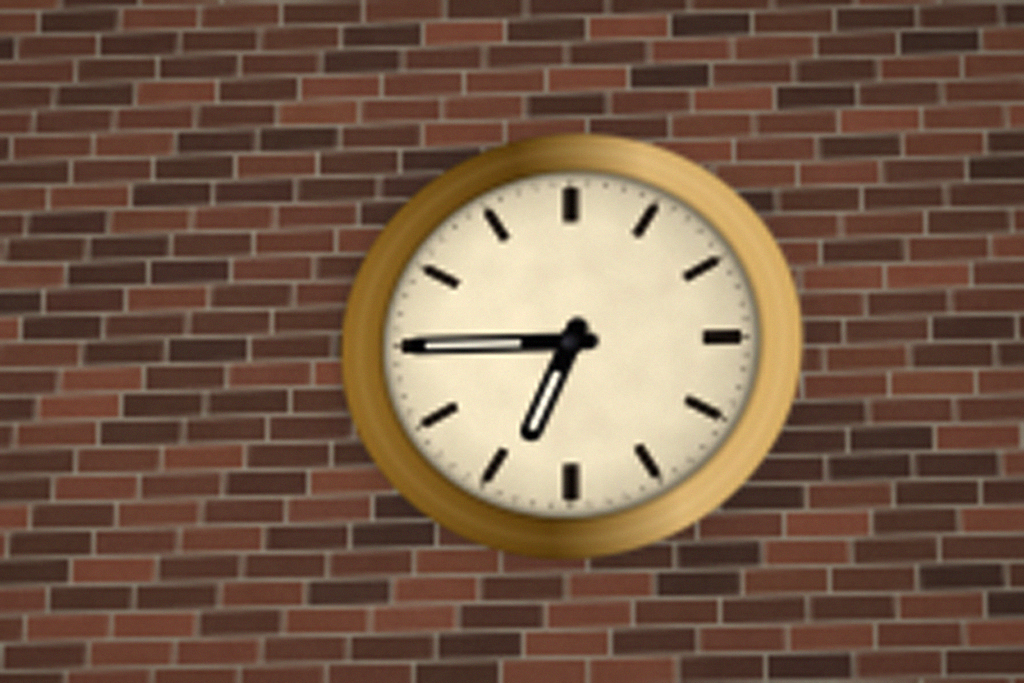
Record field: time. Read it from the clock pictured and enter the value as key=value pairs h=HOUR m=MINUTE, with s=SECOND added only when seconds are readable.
h=6 m=45
